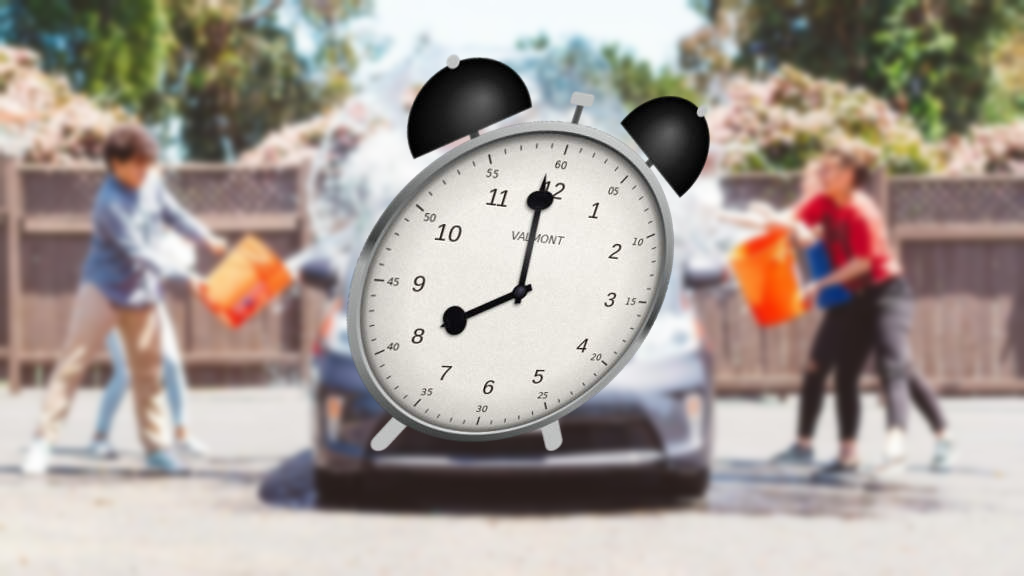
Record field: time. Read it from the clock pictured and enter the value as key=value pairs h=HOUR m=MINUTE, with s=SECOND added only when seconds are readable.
h=7 m=59
